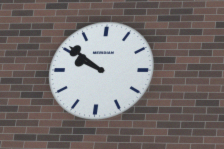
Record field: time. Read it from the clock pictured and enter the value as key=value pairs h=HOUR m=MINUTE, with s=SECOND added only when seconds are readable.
h=9 m=51
